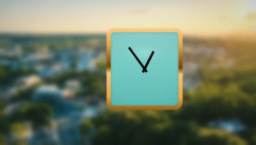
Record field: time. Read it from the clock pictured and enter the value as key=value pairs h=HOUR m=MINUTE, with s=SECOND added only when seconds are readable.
h=12 m=54
